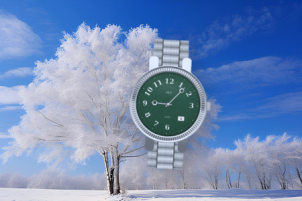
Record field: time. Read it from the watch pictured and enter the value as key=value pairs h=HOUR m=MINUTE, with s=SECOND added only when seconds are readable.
h=9 m=7
